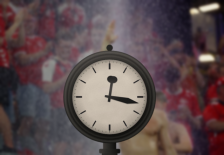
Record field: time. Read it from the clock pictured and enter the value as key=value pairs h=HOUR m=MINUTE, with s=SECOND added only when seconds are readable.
h=12 m=17
